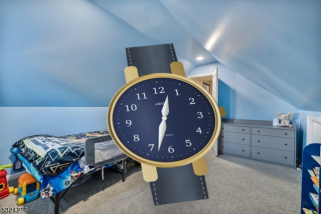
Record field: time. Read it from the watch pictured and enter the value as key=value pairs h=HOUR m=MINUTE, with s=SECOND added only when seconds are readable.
h=12 m=33
